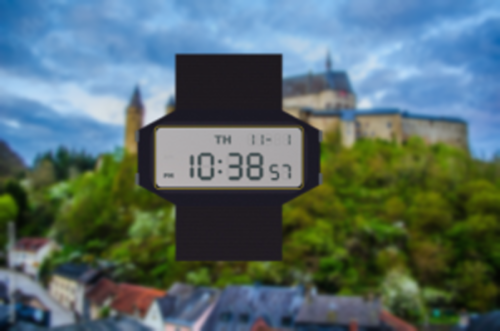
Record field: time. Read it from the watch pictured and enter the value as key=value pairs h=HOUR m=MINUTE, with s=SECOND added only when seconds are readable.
h=10 m=38 s=57
